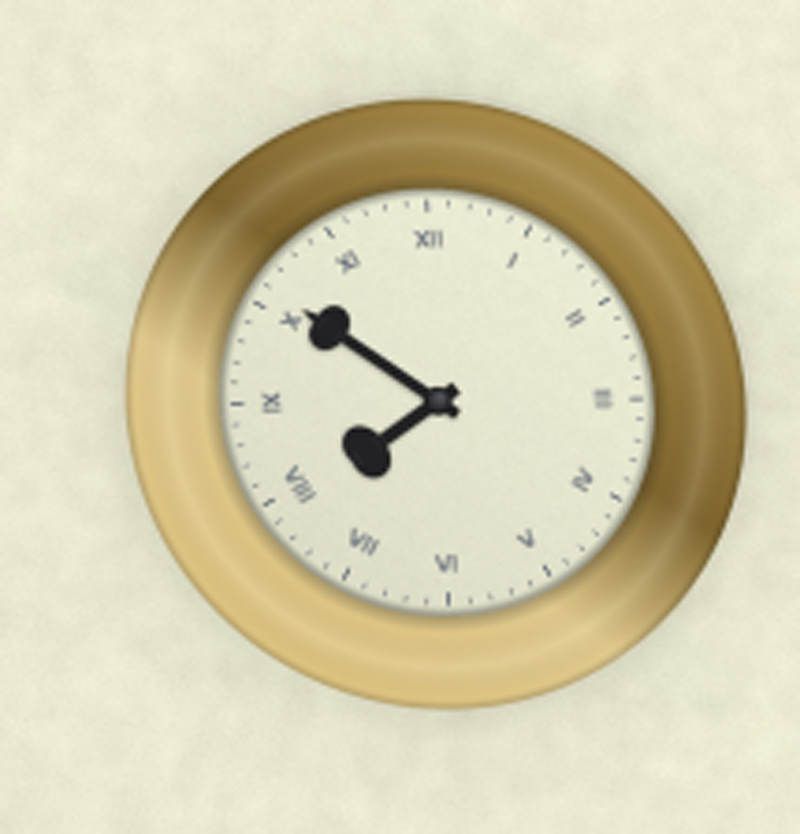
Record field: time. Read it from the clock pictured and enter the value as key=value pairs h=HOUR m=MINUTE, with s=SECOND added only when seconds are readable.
h=7 m=51
